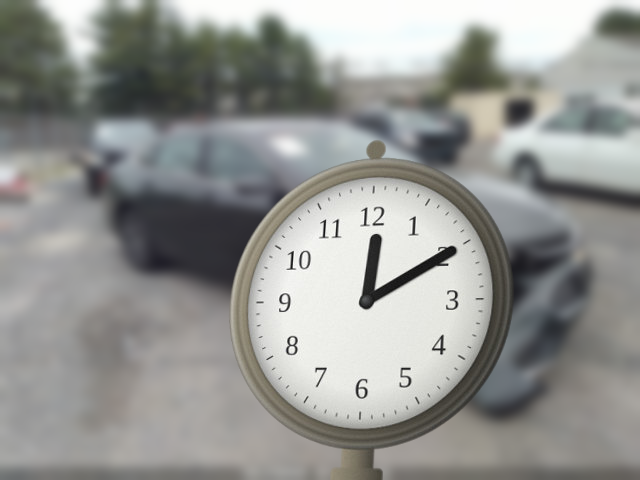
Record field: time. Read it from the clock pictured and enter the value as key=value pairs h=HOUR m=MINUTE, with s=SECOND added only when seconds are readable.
h=12 m=10
